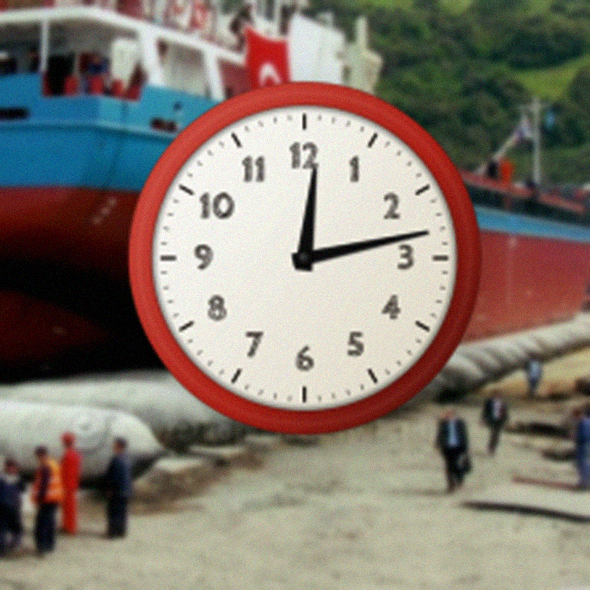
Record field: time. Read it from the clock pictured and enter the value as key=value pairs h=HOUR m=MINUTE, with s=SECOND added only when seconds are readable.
h=12 m=13
